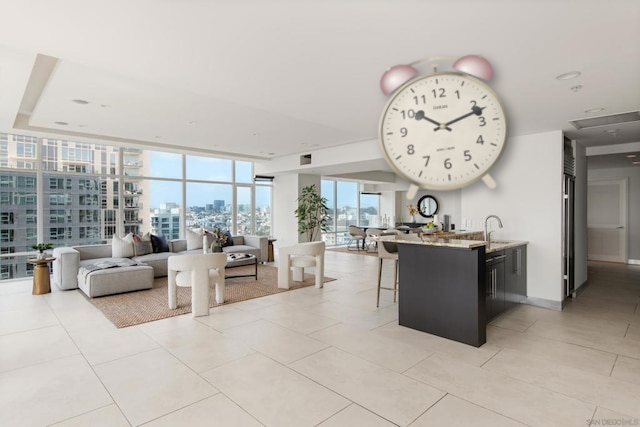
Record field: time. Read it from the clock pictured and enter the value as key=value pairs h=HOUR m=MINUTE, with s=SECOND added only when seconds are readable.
h=10 m=12
